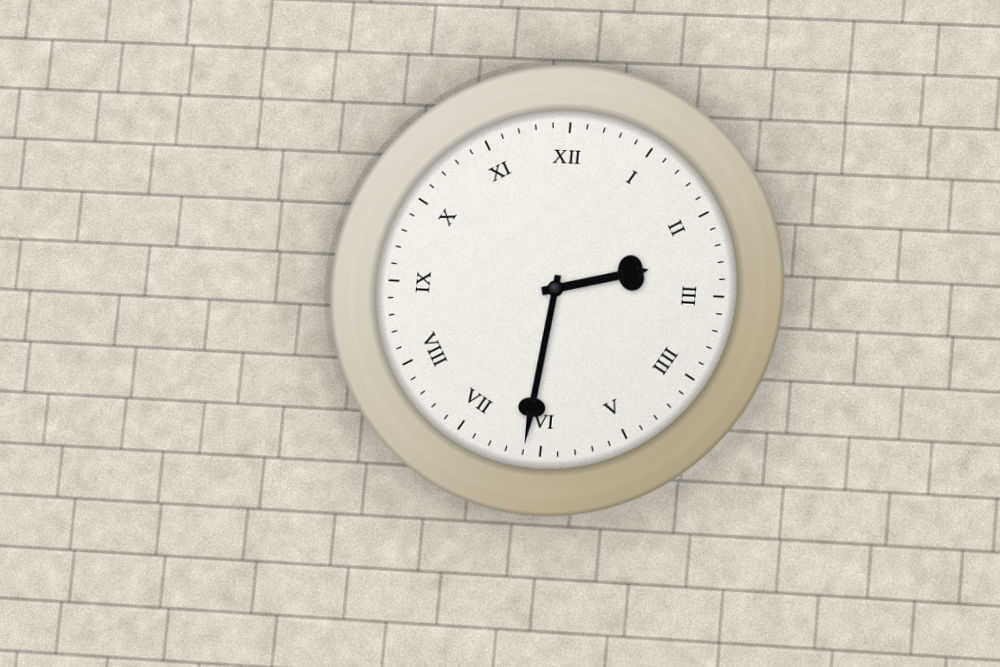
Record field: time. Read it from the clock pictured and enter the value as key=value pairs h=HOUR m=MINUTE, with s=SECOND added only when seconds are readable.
h=2 m=31
